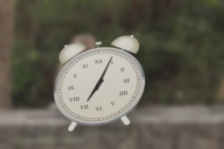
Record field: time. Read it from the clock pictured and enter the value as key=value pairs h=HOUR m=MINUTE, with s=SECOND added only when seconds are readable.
h=7 m=4
